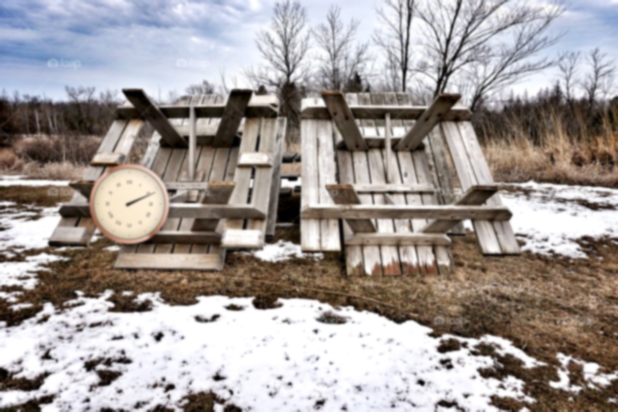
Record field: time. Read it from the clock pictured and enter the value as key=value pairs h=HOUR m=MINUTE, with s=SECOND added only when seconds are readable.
h=2 m=11
